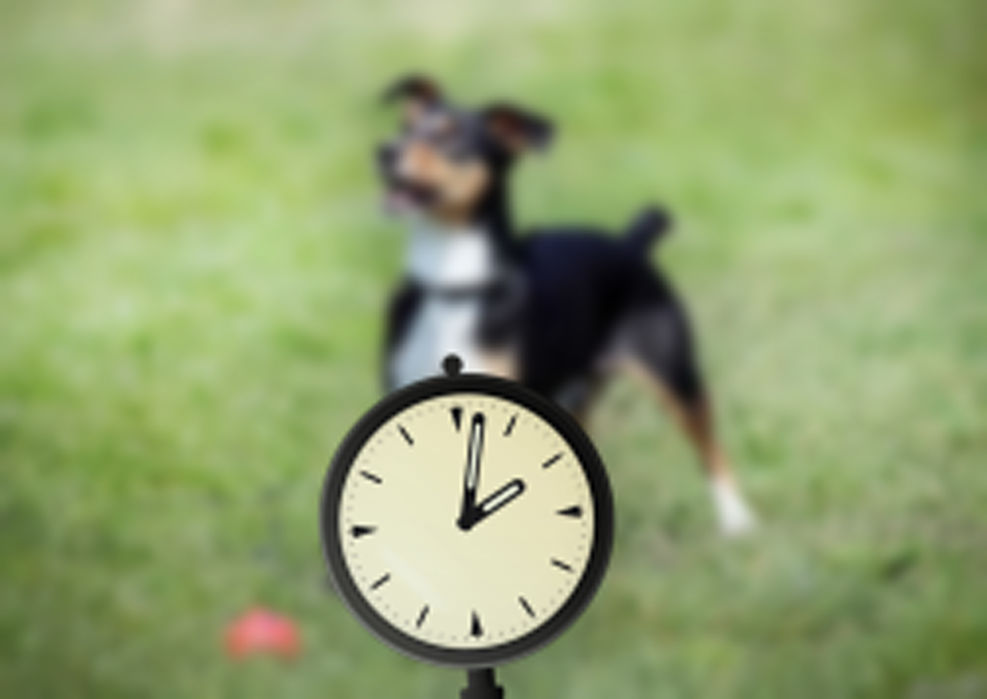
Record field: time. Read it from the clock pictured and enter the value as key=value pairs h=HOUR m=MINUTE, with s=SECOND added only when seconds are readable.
h=2 m=2
